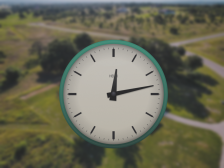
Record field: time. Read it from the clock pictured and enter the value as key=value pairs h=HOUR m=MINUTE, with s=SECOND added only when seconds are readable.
h=12 m=13
